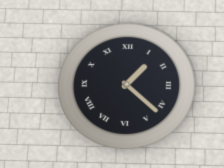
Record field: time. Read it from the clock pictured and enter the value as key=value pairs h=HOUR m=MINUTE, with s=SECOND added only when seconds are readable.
h=1 m=22
